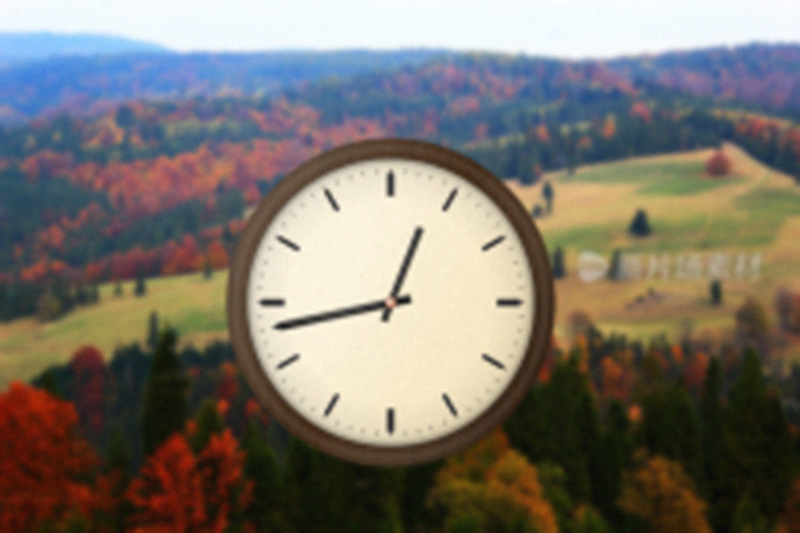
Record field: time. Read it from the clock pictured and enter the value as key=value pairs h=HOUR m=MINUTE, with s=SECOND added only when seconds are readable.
h=12 m=43
